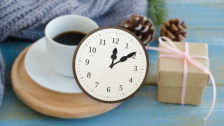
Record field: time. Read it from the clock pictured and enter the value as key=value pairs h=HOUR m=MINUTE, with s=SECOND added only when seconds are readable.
h=12 m=9
